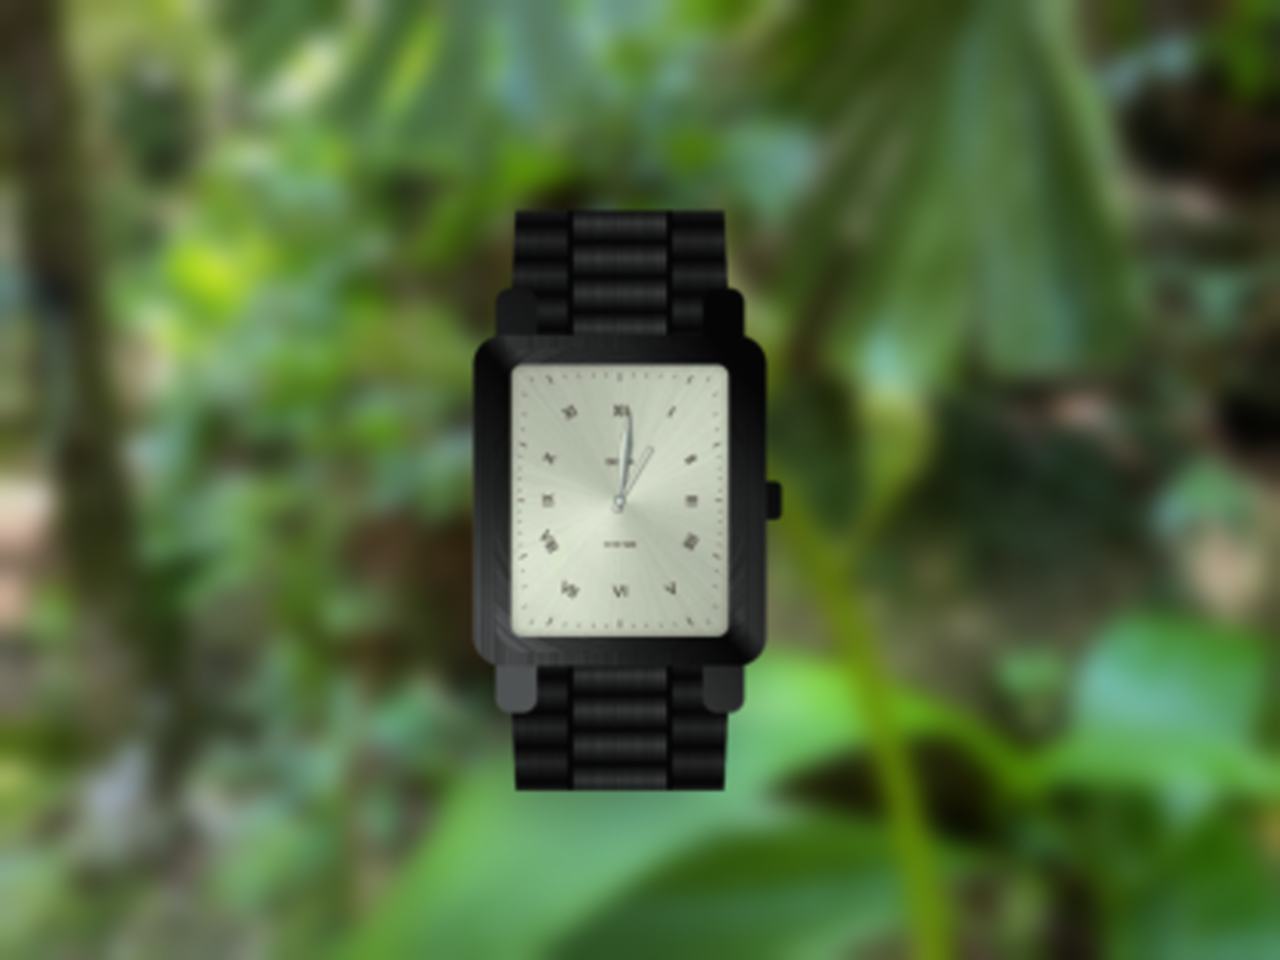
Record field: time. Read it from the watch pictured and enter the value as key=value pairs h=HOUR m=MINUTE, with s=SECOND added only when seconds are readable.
h=1 m=1
